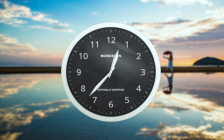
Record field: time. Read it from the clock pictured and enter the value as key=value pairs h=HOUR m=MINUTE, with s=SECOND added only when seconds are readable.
h=12 m=37
